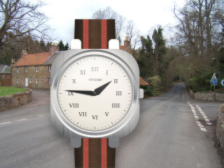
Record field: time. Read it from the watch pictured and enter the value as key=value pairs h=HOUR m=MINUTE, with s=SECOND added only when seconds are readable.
h=1 m=46
